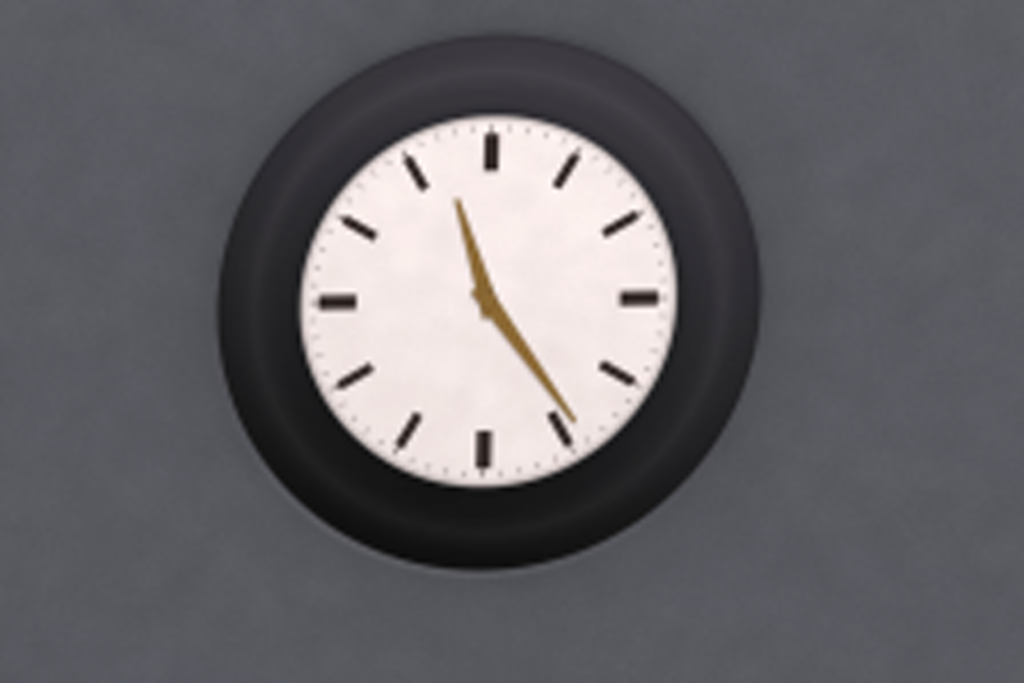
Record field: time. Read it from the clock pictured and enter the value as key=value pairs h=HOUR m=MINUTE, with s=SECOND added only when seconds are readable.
h=11 m=24
